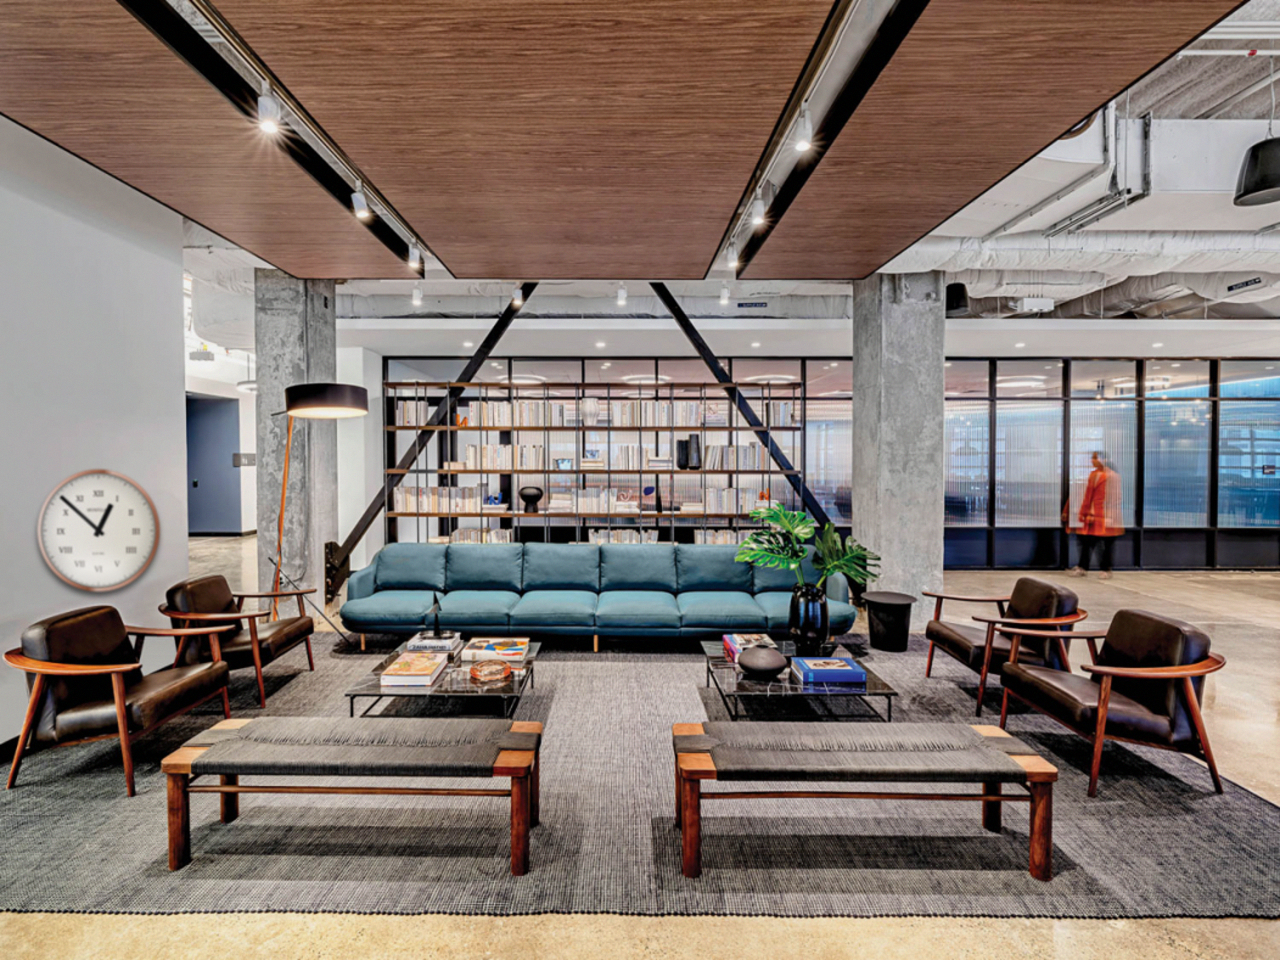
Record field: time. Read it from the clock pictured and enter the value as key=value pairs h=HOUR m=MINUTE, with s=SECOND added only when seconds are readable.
h=12 m=52
